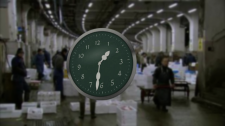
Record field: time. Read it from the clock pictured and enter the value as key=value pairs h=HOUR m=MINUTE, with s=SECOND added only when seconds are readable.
h=1 m=32
